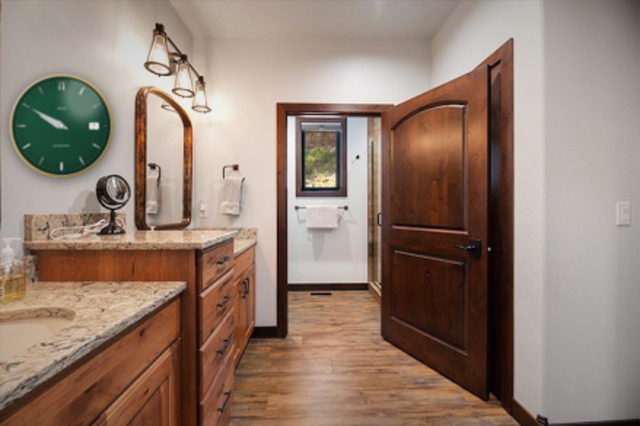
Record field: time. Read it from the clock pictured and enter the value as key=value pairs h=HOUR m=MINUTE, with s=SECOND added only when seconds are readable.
h=9 m=50
